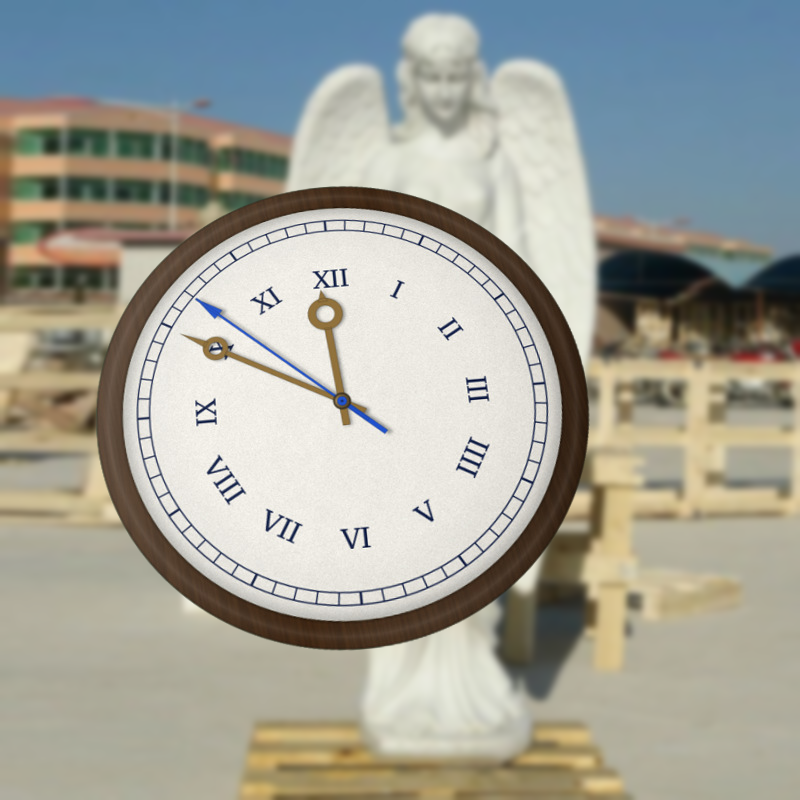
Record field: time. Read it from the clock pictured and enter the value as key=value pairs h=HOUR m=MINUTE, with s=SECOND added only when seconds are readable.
h=11 m=49 s=52
